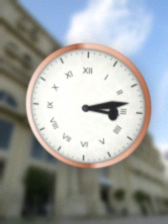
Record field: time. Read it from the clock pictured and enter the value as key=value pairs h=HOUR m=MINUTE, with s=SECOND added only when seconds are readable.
h=3 m=13
